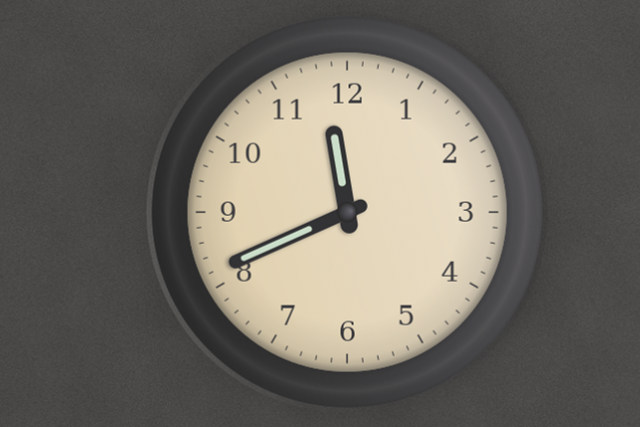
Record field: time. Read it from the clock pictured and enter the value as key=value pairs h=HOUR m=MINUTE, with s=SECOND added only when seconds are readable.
h=11 m=41
